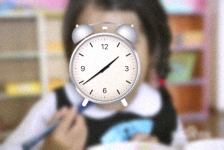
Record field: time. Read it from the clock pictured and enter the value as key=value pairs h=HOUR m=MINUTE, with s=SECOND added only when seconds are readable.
h=1 m=39
